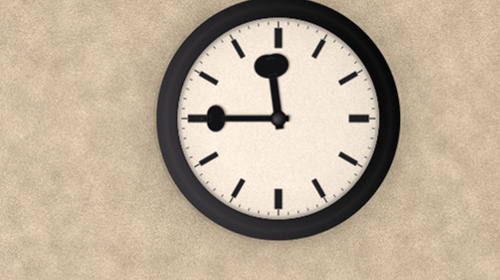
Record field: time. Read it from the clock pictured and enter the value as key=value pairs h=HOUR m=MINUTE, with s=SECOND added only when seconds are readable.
h=11 m=45
